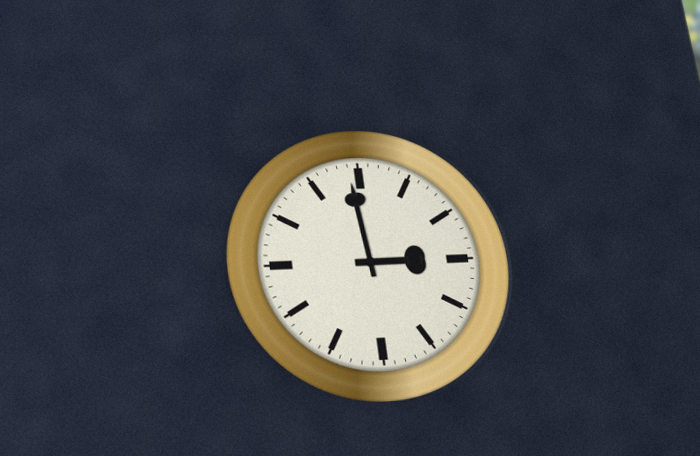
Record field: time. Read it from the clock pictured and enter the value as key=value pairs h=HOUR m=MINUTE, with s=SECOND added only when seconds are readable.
h=2 m=59
